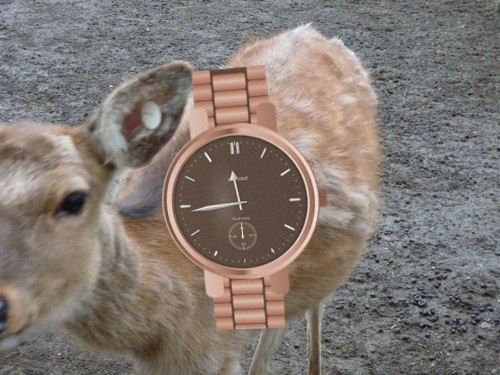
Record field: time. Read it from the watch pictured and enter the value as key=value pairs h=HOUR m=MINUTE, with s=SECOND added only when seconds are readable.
h=11 m=44
